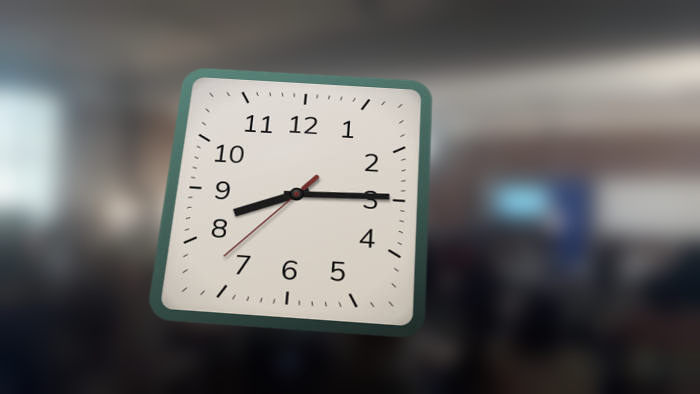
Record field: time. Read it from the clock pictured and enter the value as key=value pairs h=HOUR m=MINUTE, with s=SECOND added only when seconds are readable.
h=8 m=14 s=37
